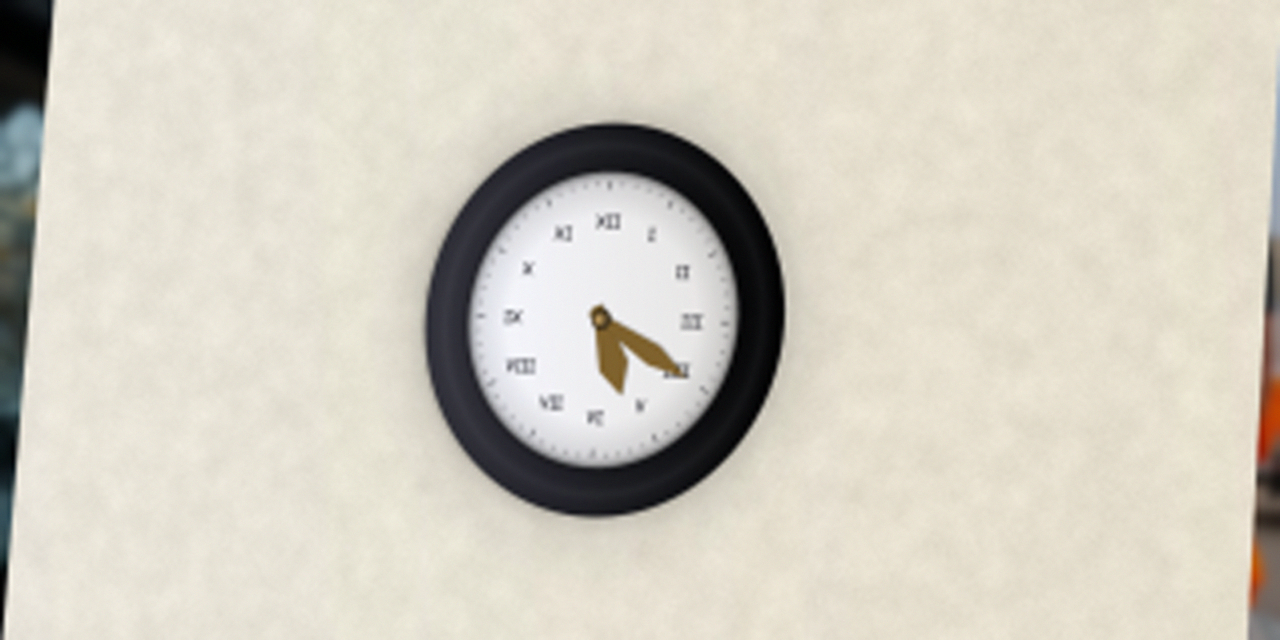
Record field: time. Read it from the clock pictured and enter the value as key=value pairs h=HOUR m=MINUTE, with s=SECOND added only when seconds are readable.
h=5 m=20
